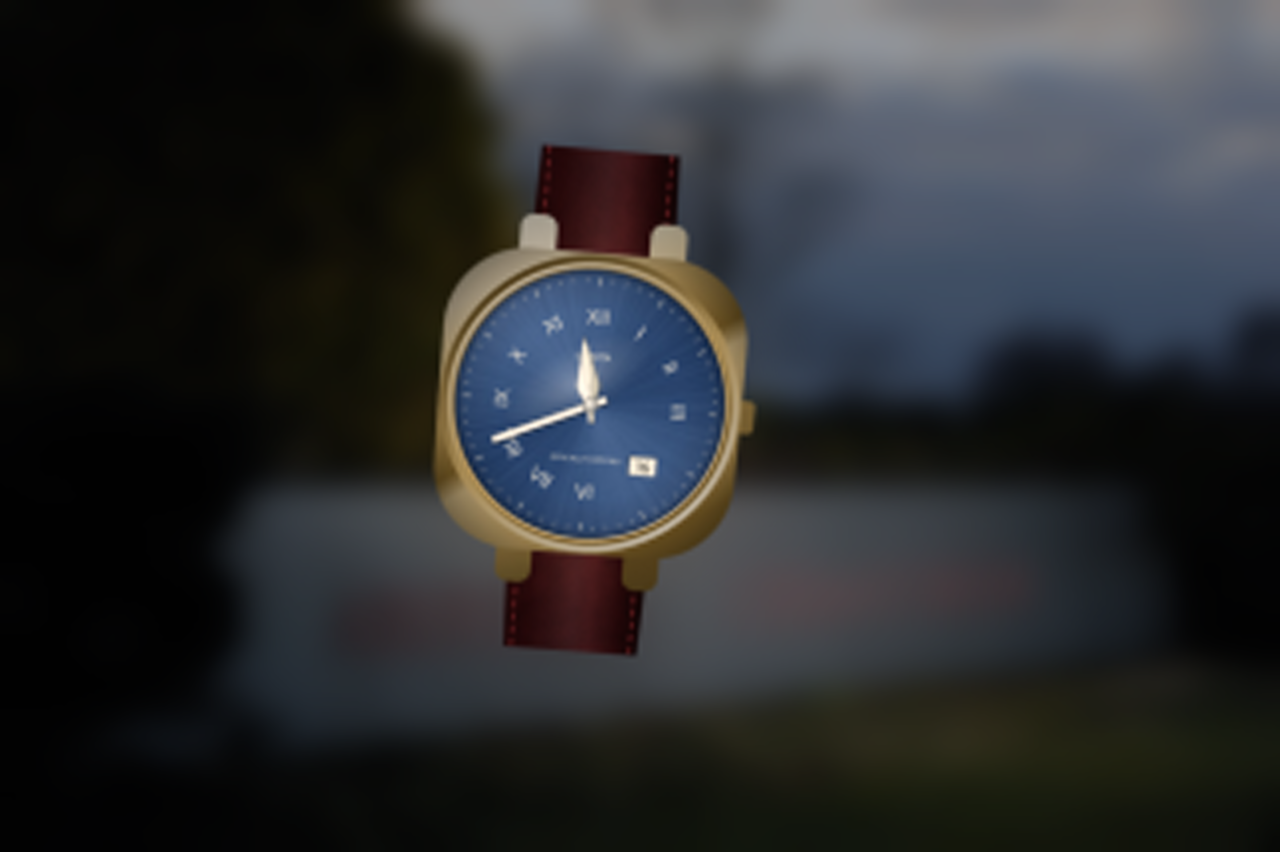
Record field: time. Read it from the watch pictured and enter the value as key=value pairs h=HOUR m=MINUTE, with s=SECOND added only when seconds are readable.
h=11 m=41
